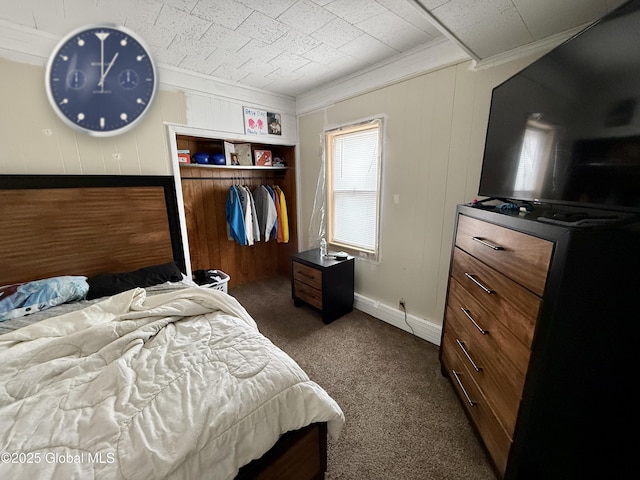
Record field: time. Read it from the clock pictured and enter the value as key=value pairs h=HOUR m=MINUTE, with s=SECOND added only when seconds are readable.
h=1 m=0
